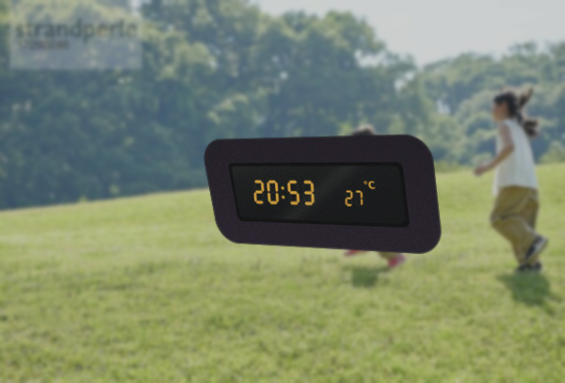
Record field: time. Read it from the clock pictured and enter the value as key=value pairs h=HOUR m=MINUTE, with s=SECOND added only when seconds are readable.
h=20 m=53
